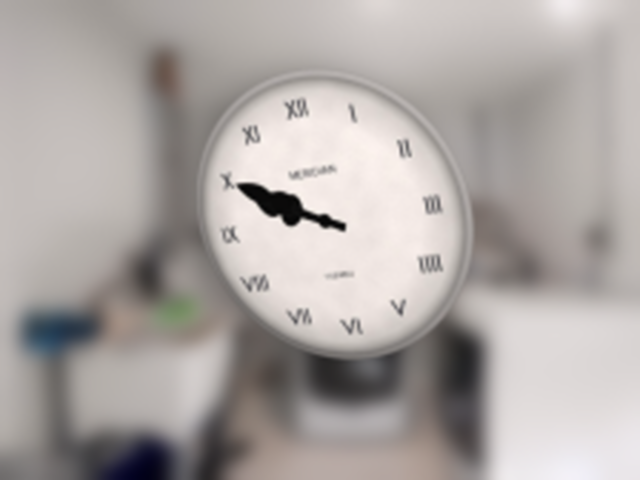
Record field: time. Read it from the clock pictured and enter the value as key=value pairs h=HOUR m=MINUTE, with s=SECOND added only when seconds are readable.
h=9 m=50
